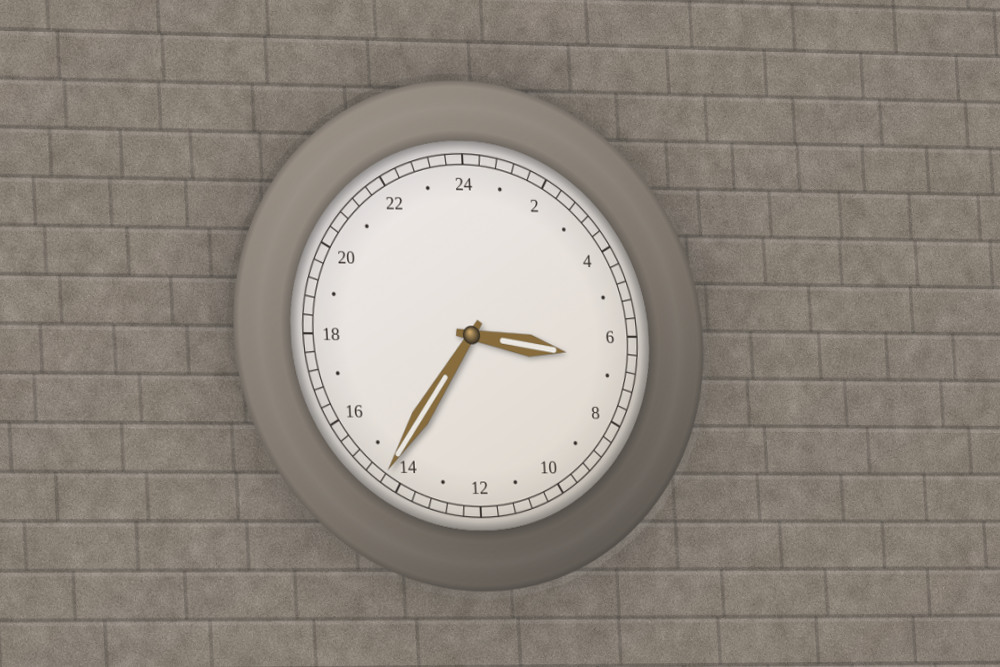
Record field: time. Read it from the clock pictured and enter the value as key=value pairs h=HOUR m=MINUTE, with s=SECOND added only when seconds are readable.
h=6 m=36
